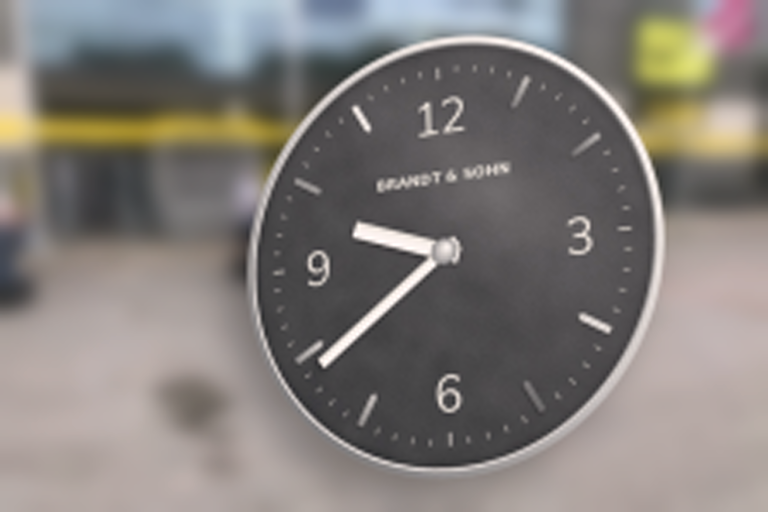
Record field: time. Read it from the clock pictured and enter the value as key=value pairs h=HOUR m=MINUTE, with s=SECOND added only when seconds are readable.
h=9 m=39
